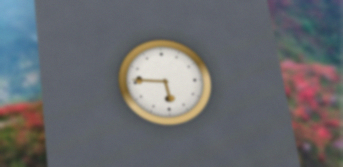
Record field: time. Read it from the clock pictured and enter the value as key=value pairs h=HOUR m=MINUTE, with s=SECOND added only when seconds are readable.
h=5 m=46
